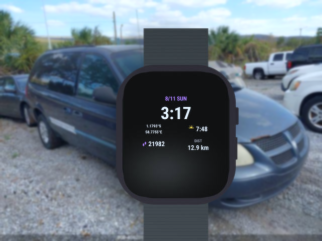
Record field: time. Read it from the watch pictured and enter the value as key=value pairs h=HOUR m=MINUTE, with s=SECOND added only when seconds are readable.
h=3 m=17
